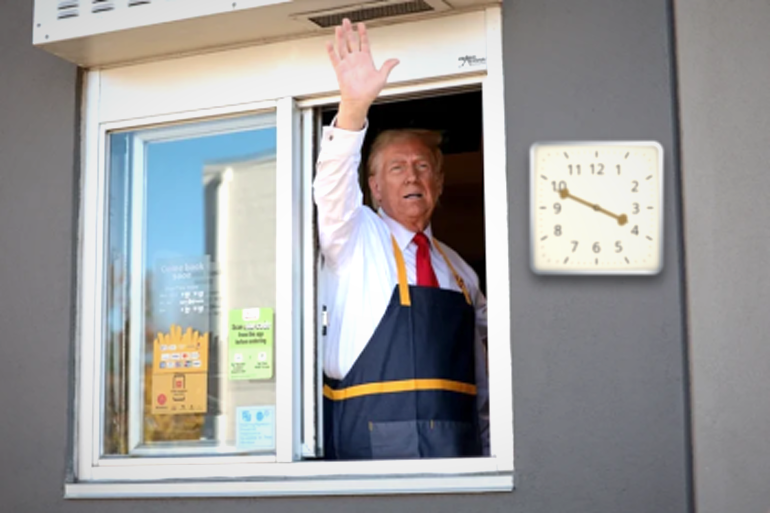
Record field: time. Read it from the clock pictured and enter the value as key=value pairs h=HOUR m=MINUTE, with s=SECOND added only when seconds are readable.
h=3 m=49
